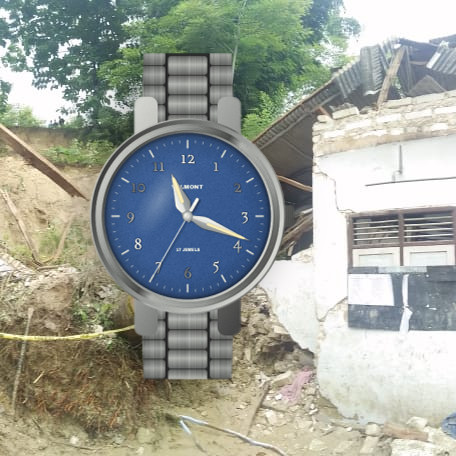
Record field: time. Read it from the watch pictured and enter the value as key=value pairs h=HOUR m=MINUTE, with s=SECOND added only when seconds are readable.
h=11 m=18 s=35
